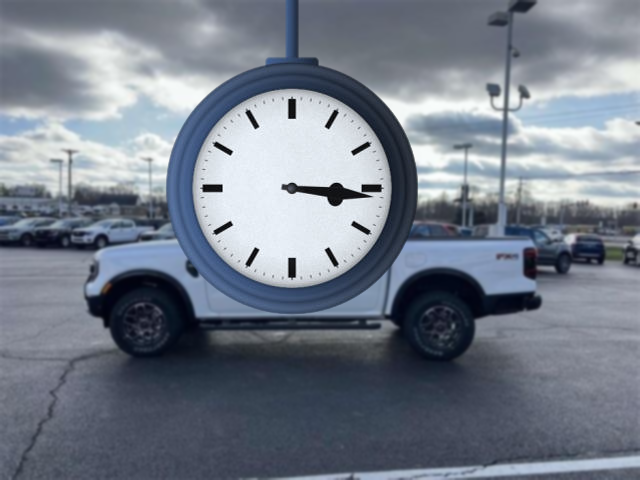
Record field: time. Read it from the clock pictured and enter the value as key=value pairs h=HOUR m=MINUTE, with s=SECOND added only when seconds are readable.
h=3 m=16
